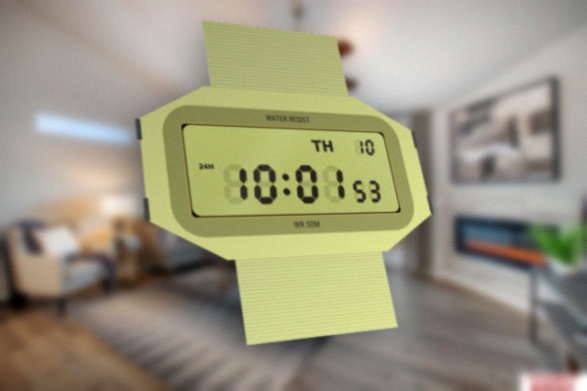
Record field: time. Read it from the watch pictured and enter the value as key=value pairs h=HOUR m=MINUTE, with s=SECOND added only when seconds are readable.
h=10 m=1 s=53
